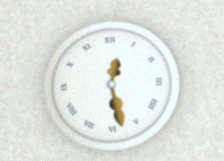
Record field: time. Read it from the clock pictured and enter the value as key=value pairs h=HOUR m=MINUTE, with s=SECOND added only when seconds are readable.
h=12 m=28
